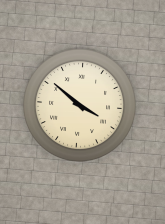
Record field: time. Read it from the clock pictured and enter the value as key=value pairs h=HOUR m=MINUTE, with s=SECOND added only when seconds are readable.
h=3 m=51
